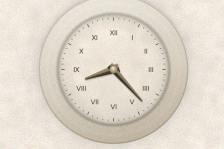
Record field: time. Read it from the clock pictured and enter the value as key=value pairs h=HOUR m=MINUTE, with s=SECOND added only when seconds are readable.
h=8 m=23
